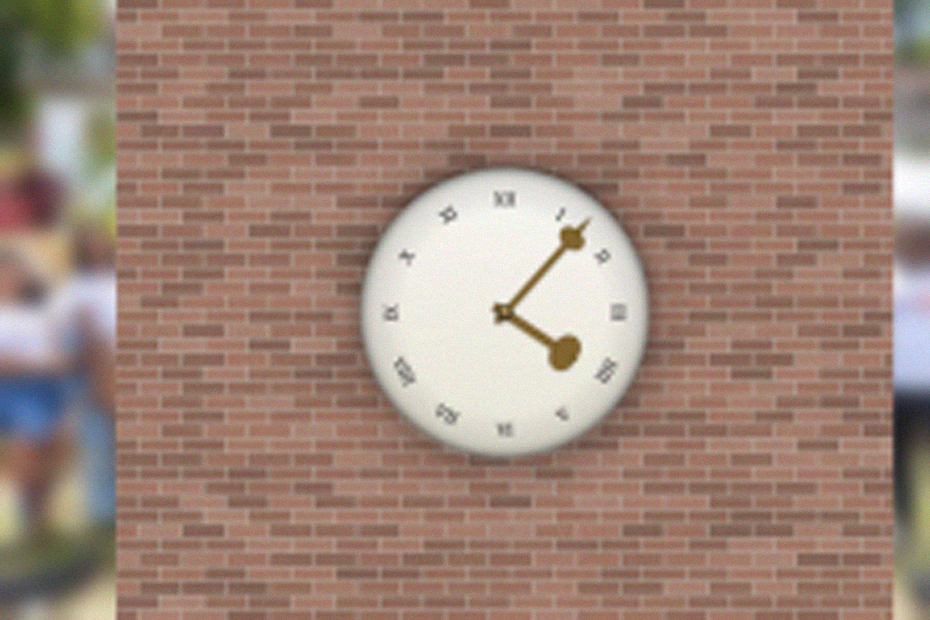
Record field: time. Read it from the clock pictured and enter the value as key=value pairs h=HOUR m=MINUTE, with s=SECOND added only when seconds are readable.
h=4 m=7
